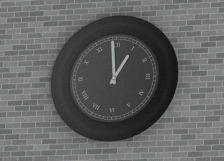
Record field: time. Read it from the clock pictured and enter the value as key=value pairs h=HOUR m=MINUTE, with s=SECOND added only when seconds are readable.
h=12 m=59
